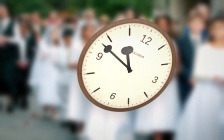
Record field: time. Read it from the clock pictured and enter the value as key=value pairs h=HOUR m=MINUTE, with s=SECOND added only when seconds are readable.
h=10 m=48
